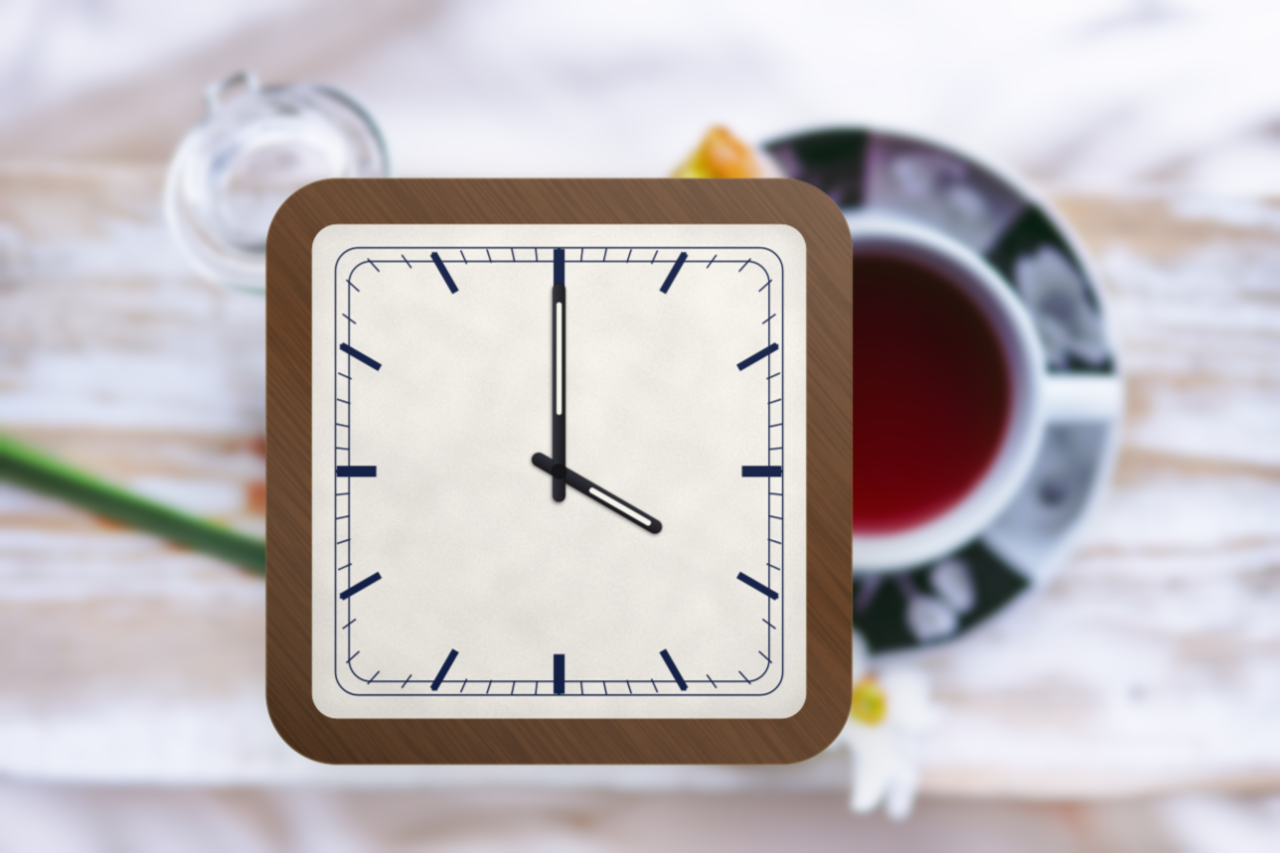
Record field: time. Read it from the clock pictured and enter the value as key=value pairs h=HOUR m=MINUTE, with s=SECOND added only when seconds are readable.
h=4 m=0
